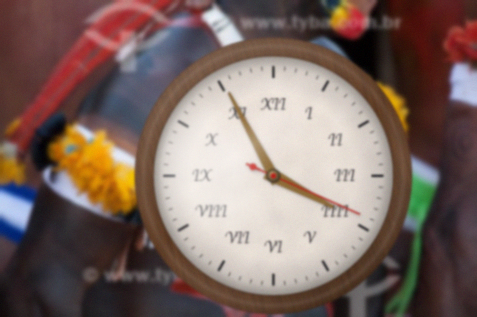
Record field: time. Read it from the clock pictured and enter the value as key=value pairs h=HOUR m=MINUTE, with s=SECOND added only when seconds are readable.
h=3 m=55 s=19
